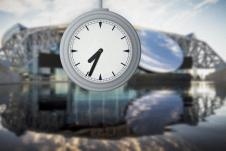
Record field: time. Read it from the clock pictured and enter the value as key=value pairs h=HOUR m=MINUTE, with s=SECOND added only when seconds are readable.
h=7 m=34
